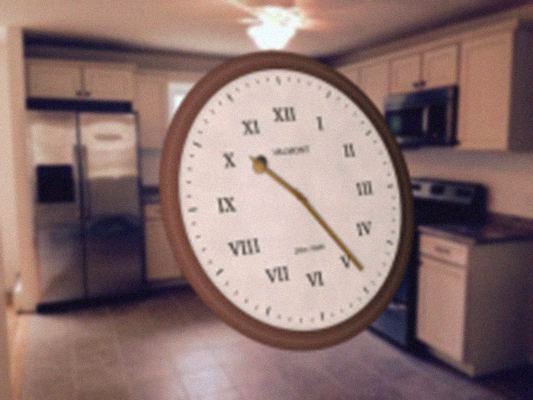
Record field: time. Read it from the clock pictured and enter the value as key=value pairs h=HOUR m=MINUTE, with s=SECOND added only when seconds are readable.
h=10 m=24
